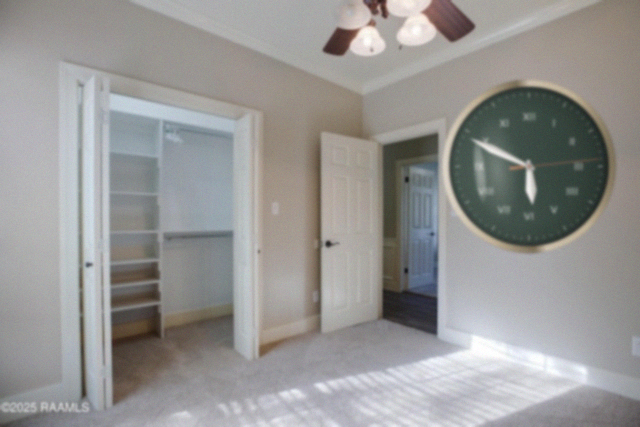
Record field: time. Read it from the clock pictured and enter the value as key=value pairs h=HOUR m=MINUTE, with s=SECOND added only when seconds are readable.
h=5 m=49 s=14
